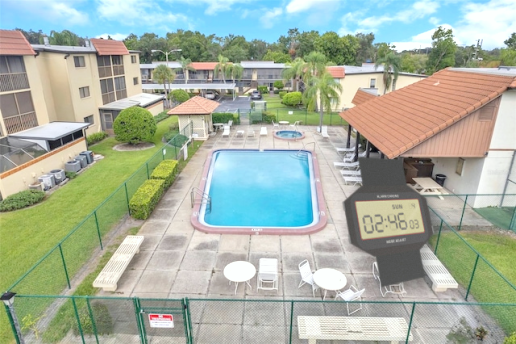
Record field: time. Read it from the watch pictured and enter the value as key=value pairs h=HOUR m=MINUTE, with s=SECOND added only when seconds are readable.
h=2 m=46 s=3
